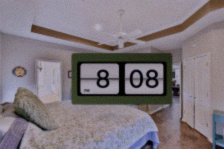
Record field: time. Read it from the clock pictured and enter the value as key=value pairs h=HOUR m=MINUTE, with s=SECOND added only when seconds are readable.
h=8 m=8
